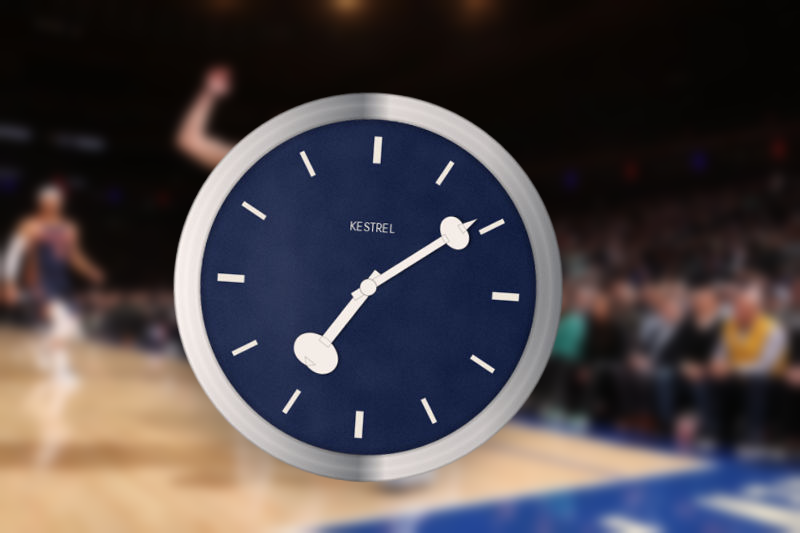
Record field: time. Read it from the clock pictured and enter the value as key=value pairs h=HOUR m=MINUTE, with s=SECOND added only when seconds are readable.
h=7 m=9
